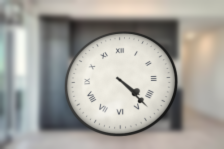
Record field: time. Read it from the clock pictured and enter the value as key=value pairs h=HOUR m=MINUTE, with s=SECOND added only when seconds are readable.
h=4 m=23
